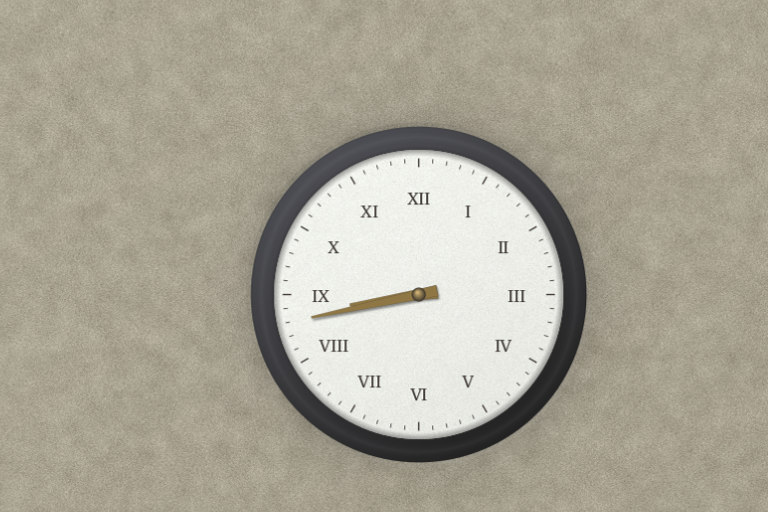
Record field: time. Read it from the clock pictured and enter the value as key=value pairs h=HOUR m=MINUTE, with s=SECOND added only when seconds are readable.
h=8 m=43
